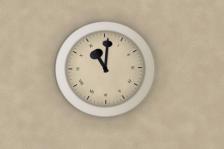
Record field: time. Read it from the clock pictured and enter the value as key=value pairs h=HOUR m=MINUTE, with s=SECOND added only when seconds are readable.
h=11 m=1
